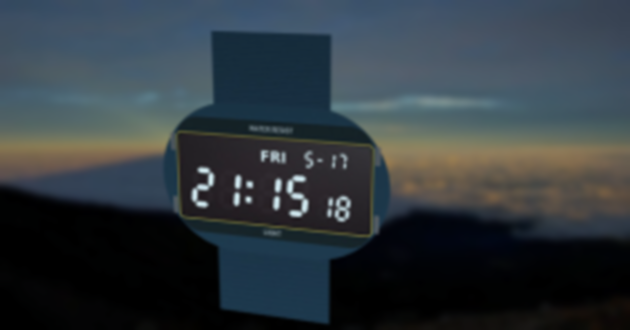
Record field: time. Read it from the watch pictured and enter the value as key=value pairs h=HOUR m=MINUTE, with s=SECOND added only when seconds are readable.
h=21 m=15 s=18
